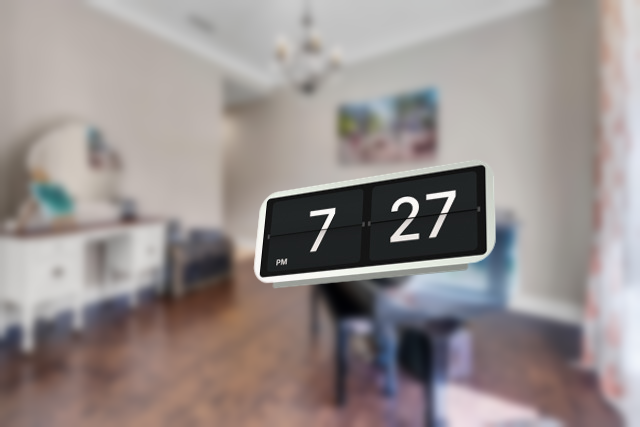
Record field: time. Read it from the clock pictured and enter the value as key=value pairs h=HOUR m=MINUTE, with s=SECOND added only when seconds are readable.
h=7 m=27
